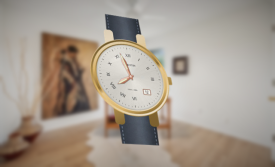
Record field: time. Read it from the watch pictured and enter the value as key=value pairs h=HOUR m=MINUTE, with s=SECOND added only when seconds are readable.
h=7 m=57
